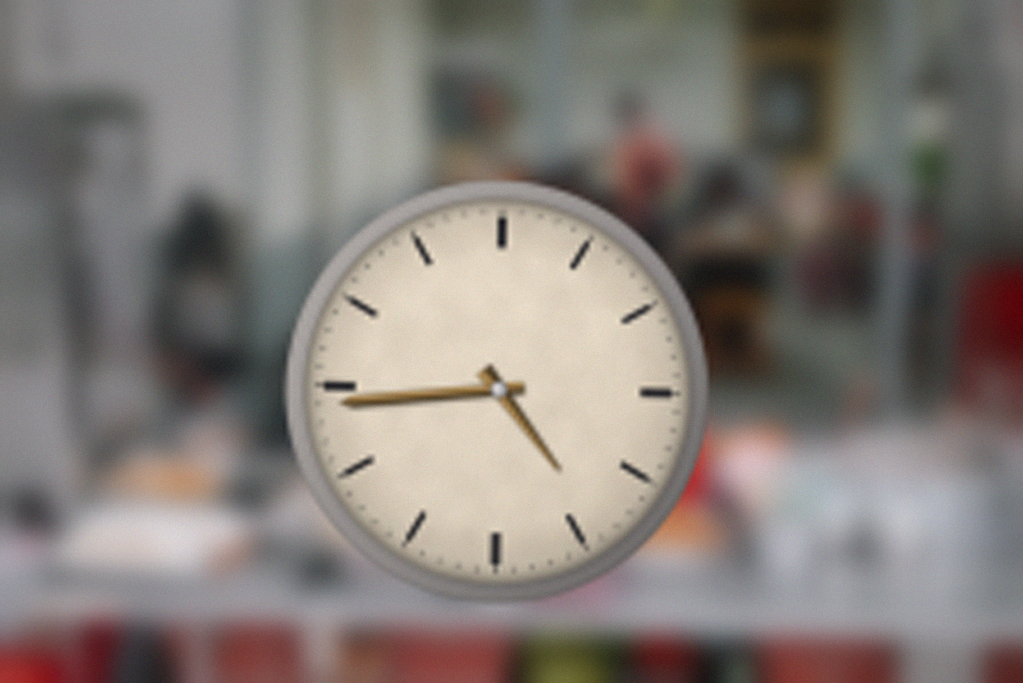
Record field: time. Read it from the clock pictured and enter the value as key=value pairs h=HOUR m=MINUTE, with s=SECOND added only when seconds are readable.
h=4 m=44
